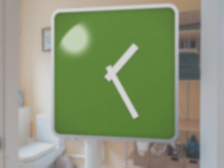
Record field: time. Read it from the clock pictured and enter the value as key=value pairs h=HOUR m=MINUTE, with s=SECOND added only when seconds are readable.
h=1 m=25
